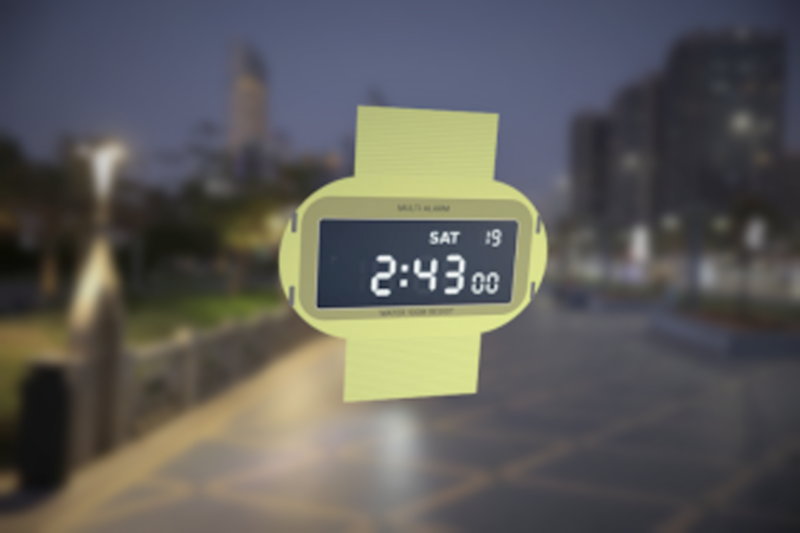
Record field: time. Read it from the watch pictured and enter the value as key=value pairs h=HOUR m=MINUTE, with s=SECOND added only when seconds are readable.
h=2 m=43 s=0
